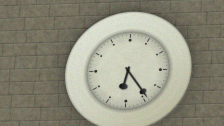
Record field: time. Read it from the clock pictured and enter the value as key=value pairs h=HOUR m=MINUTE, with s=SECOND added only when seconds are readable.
h=6 m=24
